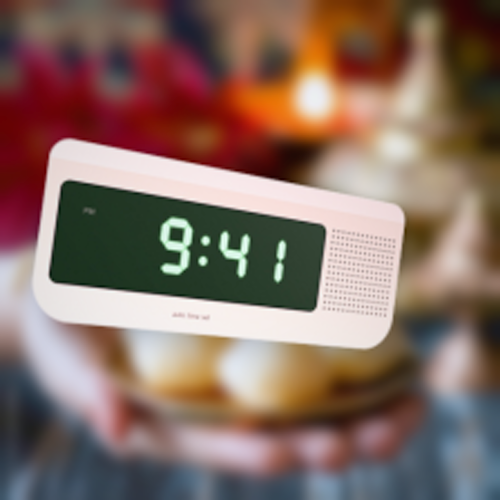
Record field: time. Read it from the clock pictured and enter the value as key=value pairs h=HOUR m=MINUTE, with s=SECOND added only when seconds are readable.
h=9 m=41
